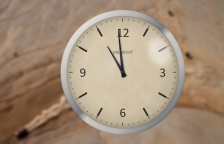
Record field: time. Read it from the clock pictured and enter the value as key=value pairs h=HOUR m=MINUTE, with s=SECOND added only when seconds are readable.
h=10 m=59
